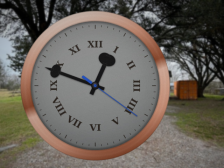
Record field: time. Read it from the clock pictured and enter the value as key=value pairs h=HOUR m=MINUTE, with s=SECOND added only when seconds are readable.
h=12 m=48 s=21
